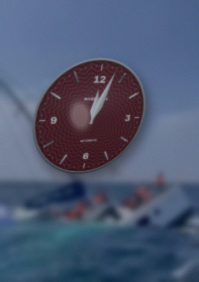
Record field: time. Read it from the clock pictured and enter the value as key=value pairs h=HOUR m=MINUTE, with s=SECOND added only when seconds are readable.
h=12 m=3
